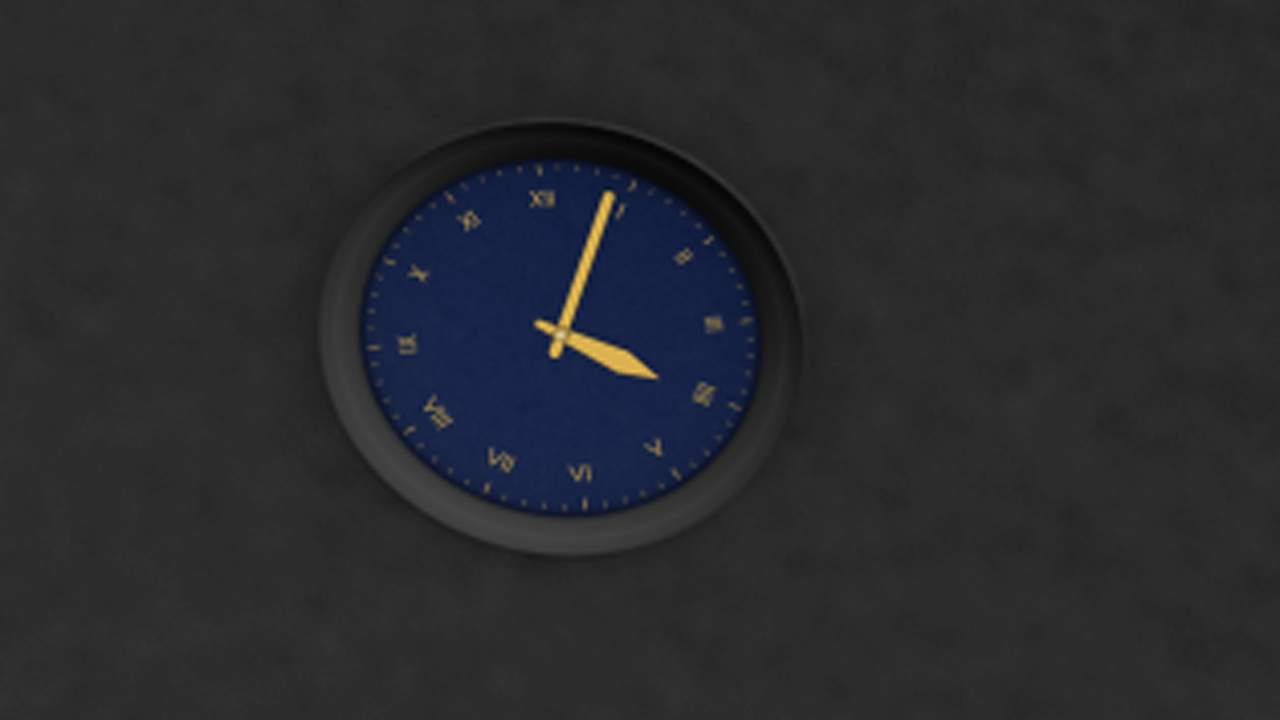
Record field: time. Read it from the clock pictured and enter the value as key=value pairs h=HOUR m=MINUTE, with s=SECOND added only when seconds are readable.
h=4 m=4
